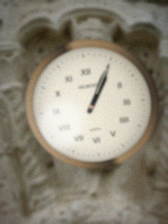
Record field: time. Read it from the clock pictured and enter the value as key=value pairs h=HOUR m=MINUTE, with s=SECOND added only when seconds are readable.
h=1 m=5
